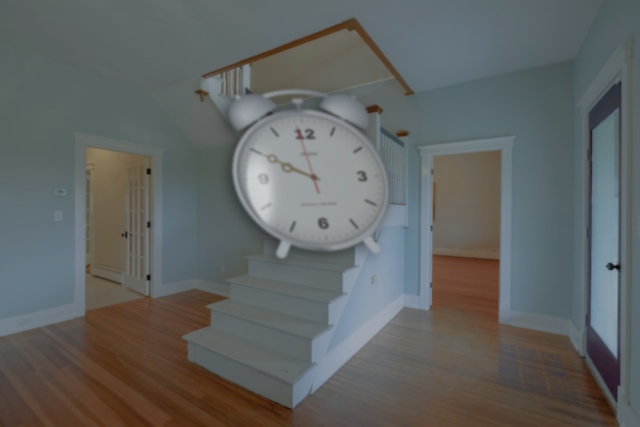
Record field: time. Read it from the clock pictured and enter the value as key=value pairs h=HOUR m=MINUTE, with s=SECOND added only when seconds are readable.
h=9 m=49 s=59
